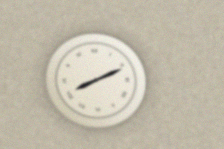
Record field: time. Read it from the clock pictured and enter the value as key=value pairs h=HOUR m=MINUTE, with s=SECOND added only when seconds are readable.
h=8 m=11
